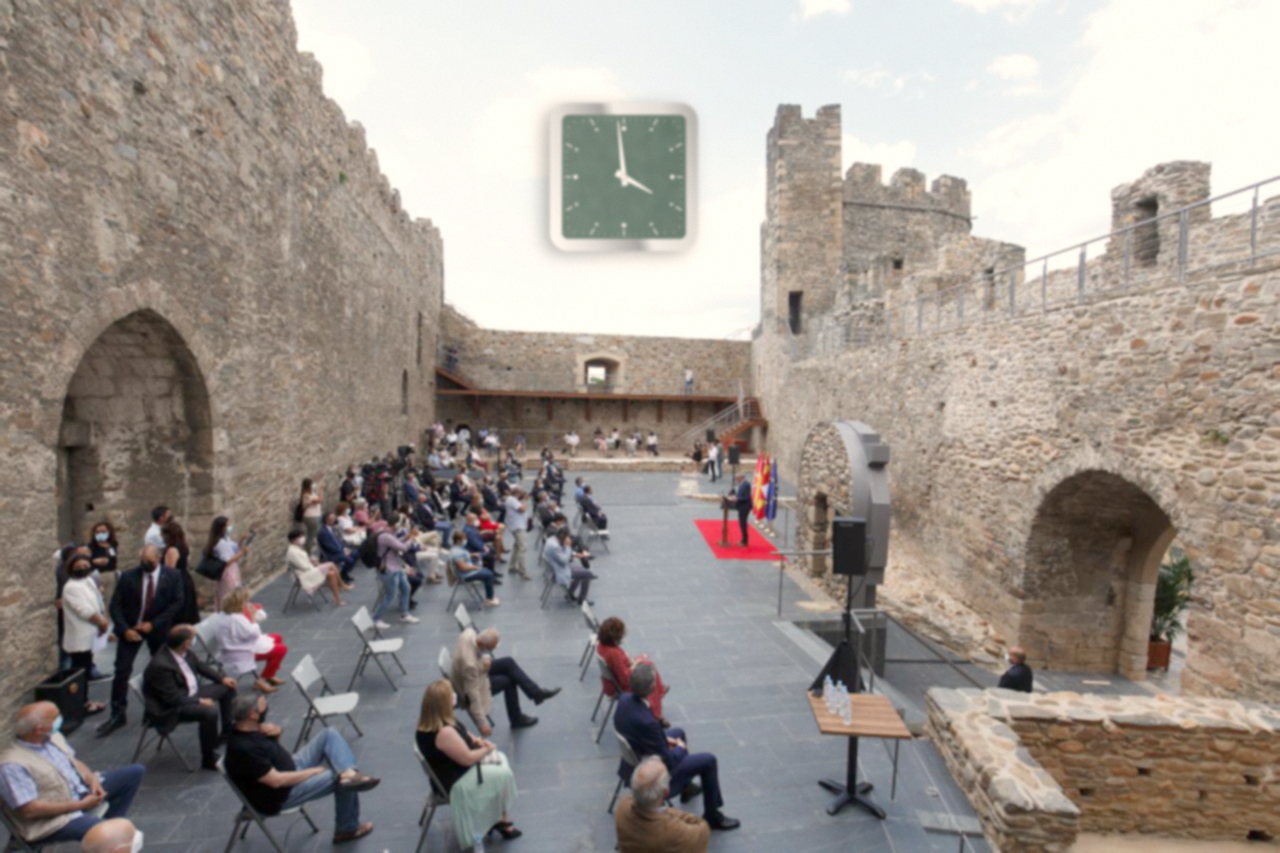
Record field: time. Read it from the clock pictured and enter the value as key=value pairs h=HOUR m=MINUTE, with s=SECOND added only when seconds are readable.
h=3 m=59
